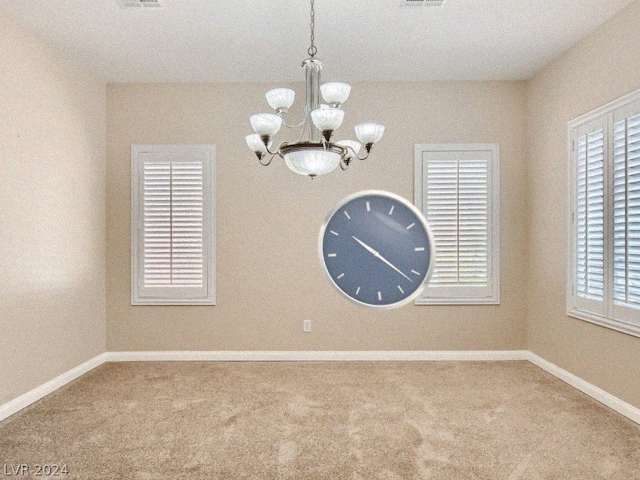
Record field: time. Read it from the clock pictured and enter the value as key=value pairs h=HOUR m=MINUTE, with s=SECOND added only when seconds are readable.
h=10 m=22
